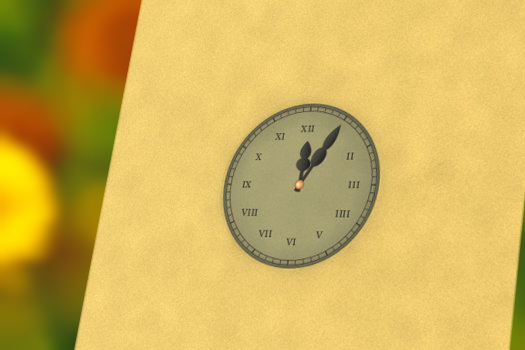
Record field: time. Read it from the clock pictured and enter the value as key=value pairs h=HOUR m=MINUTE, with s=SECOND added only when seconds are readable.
h=12 m=5
